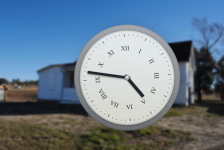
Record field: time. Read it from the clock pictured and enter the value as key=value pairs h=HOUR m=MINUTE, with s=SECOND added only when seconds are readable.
h=4 m=47
